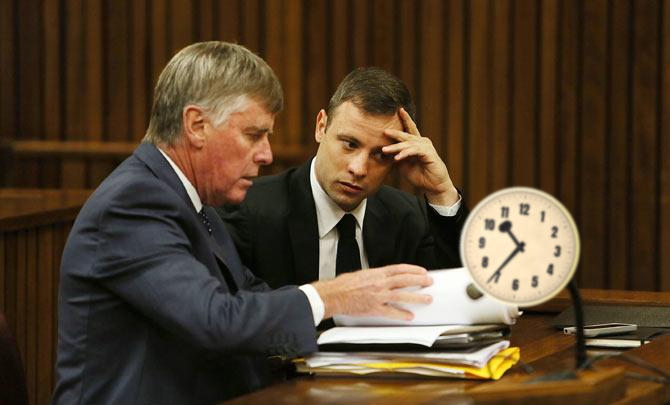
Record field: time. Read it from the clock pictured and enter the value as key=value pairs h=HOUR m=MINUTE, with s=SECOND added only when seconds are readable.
h=10 m=36
